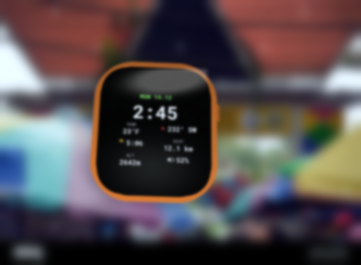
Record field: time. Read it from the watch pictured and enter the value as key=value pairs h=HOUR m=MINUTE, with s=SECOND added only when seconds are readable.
h=2 m=45
